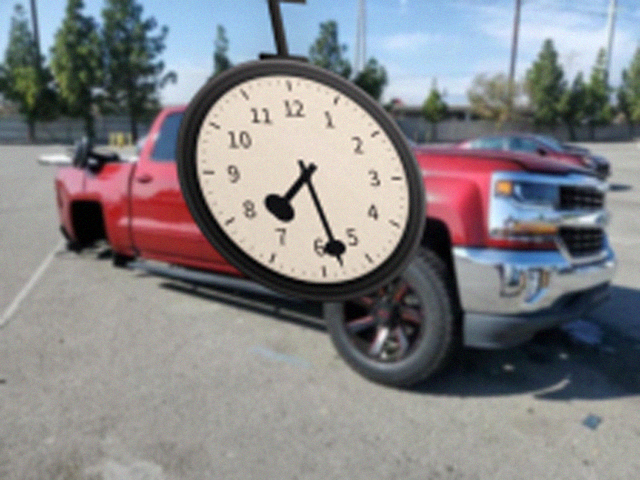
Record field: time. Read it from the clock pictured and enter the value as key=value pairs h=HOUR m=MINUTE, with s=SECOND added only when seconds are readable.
h=7 m=28
